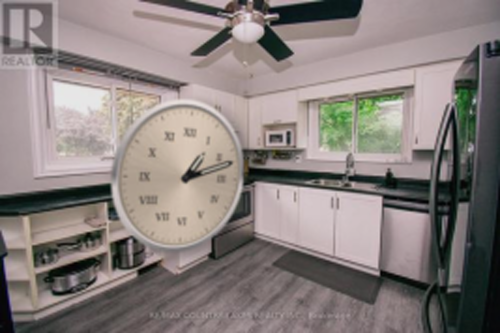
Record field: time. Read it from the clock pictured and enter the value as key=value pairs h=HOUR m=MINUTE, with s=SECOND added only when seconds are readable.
h=1 m=12
